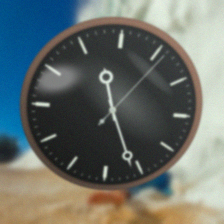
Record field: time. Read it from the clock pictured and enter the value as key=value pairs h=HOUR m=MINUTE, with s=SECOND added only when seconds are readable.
h=11 m=26 s=6
